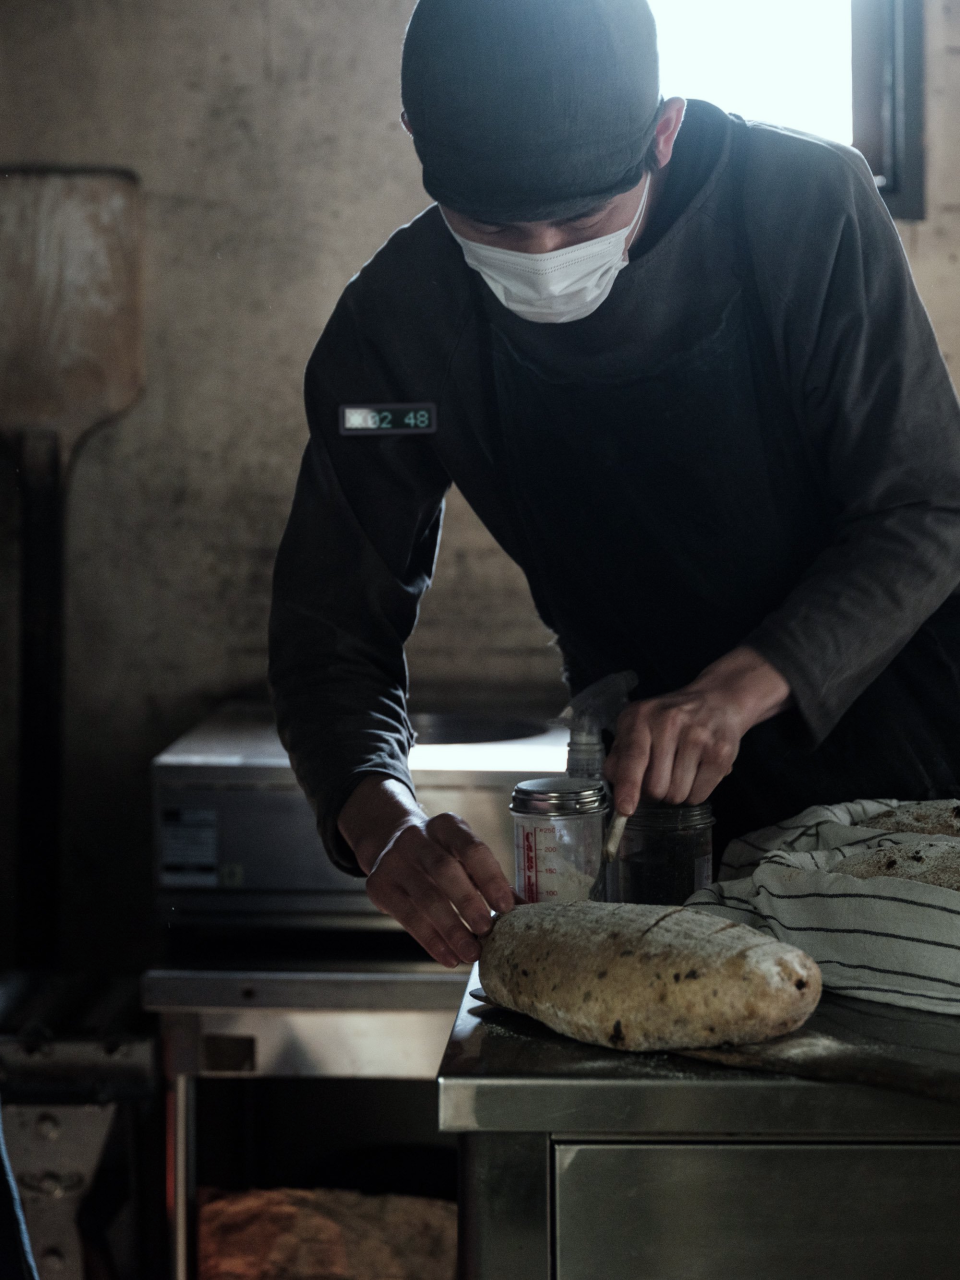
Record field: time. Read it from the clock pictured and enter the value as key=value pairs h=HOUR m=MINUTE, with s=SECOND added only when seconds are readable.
h=2 m=48
